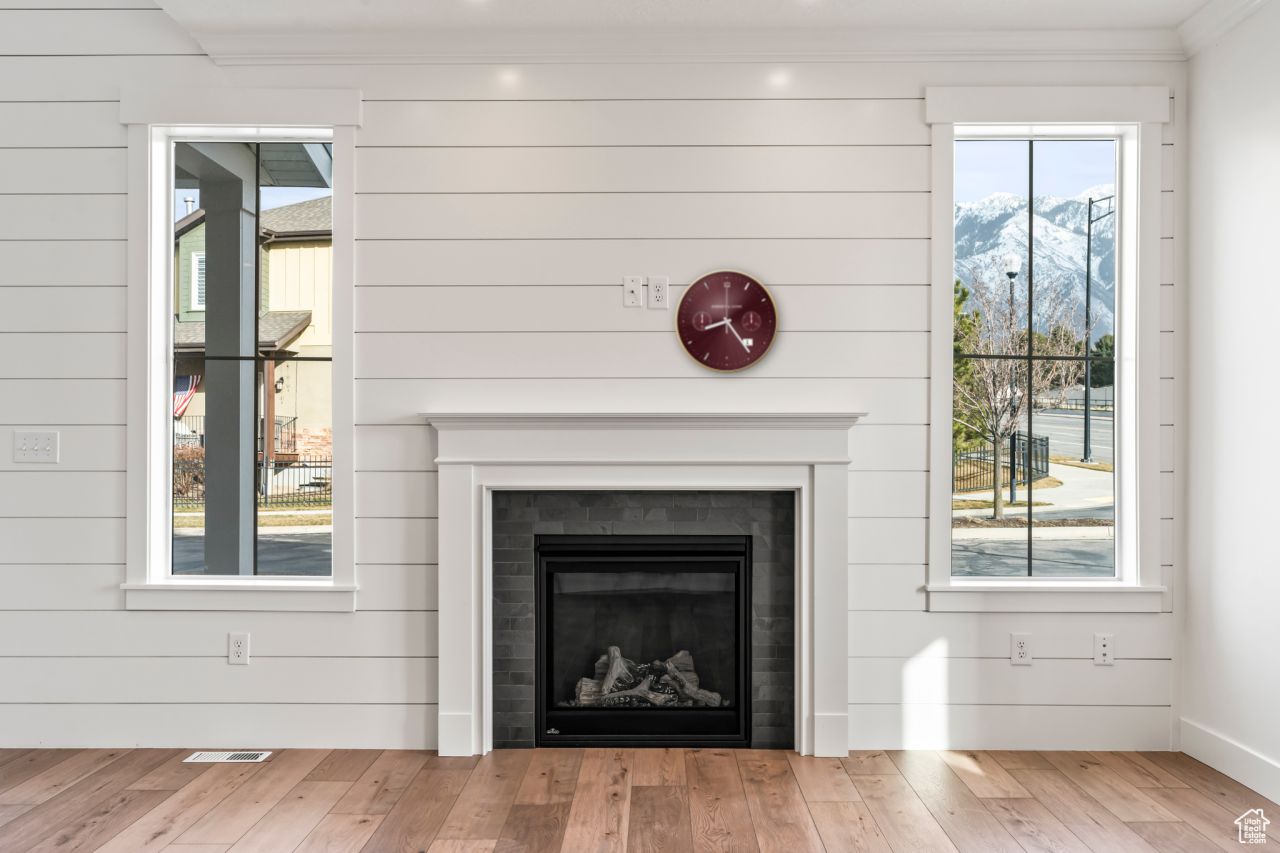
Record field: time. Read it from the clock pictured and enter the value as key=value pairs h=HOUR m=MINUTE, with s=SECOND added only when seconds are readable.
h=8 m=24
